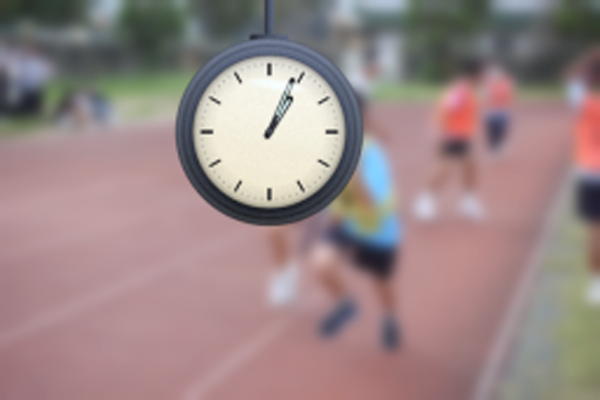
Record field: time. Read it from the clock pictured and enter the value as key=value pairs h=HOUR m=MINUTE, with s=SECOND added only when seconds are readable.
h=1 m=4
